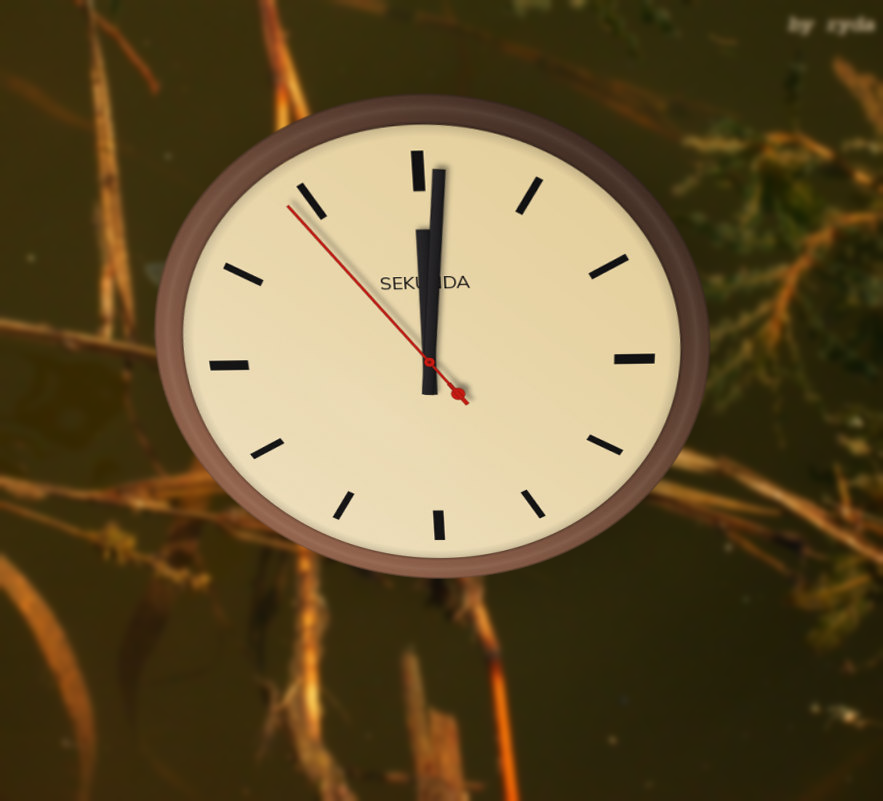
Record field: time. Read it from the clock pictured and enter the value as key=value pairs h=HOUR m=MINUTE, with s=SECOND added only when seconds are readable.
h=12 m=0 s=54
